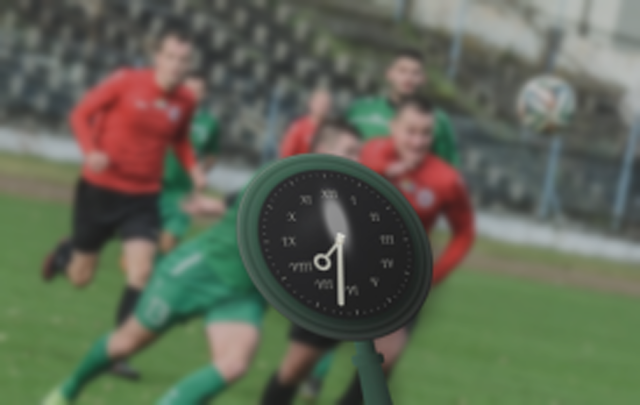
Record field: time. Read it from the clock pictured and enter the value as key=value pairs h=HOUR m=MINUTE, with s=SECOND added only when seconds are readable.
h=7 m=32
